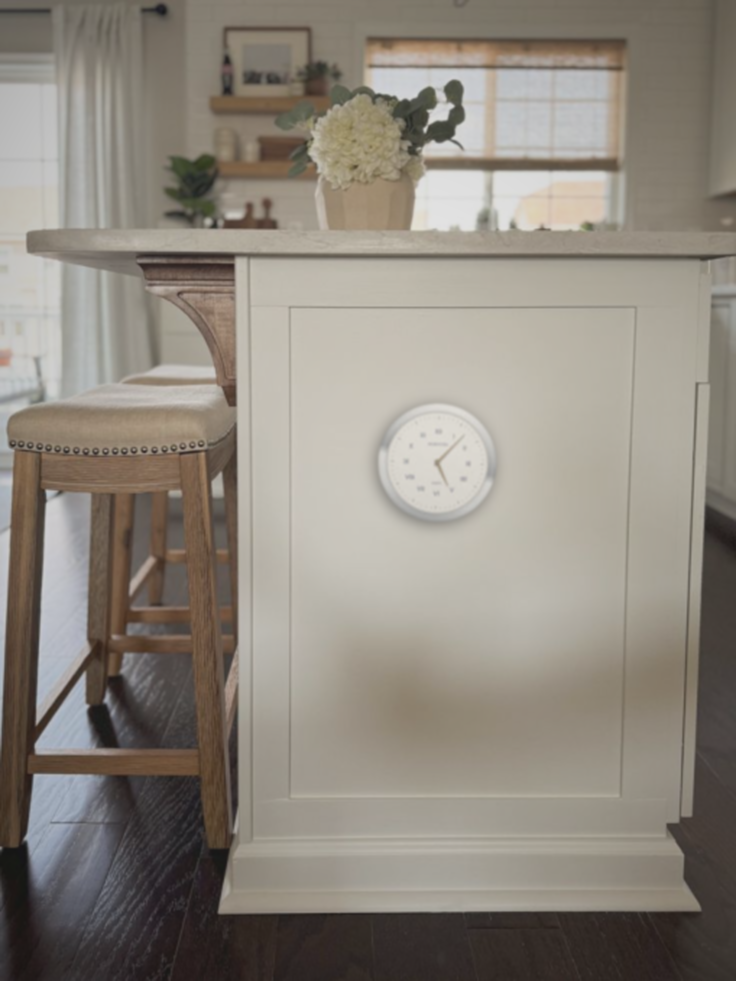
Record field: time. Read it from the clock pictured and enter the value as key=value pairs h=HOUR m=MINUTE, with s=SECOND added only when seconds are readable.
h=5 m=7
